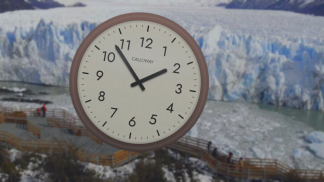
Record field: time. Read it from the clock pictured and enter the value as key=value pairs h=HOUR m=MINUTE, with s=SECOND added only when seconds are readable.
h=1 m=53
